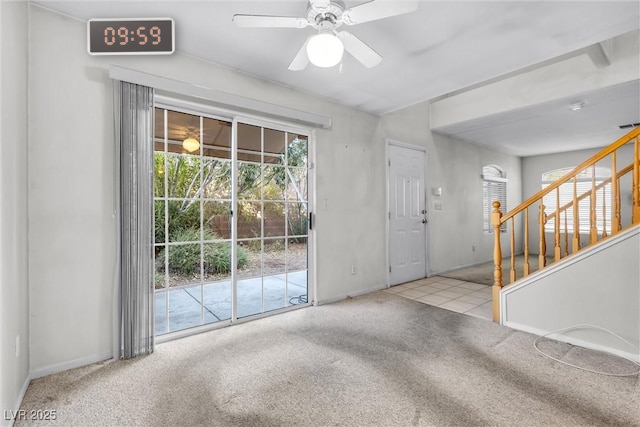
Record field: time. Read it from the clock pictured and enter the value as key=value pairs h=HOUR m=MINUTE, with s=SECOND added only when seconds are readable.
h=9 m=59
